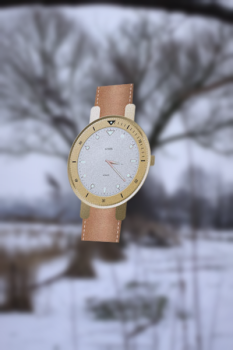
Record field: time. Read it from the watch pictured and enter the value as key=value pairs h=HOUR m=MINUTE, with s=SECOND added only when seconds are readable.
h=3 m=22
